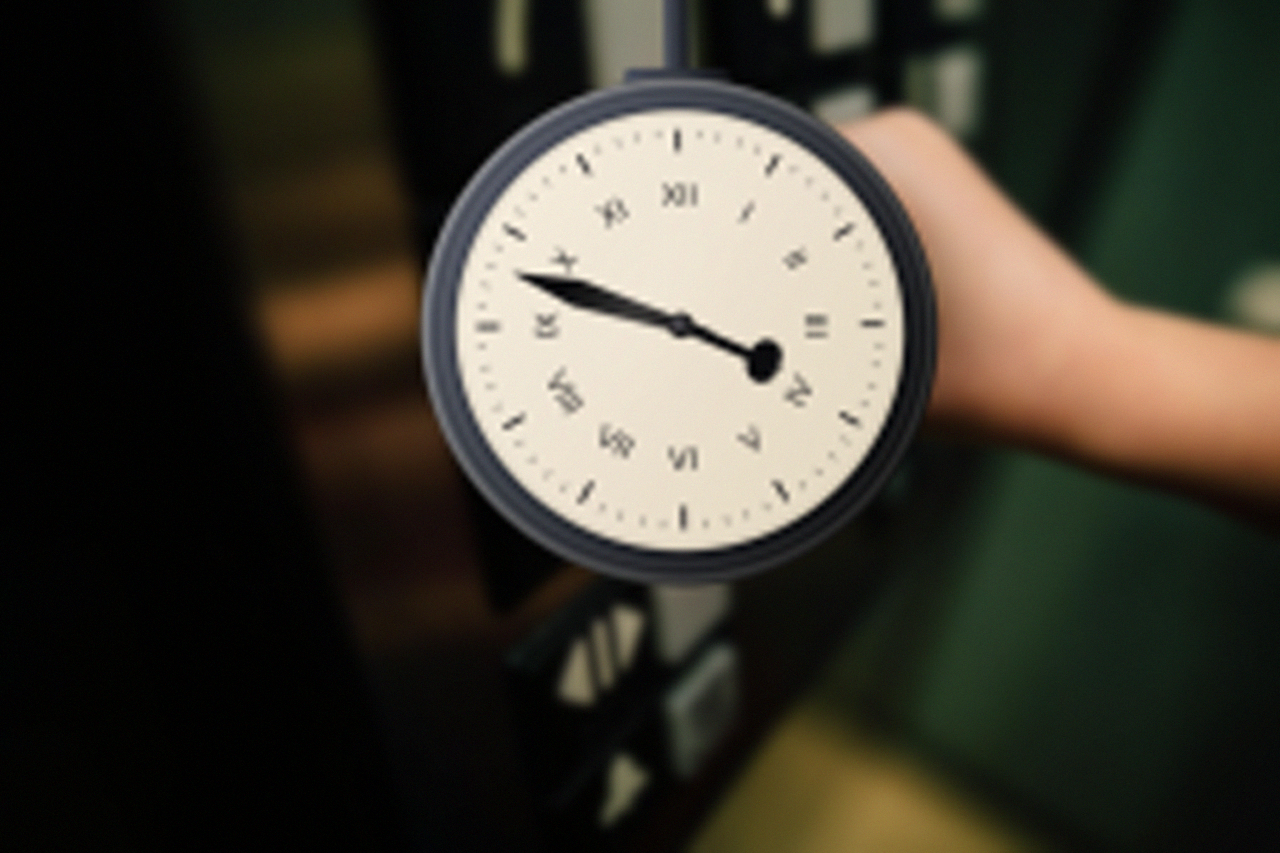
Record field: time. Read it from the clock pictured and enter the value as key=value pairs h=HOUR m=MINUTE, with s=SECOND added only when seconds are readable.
h=3 m=48
